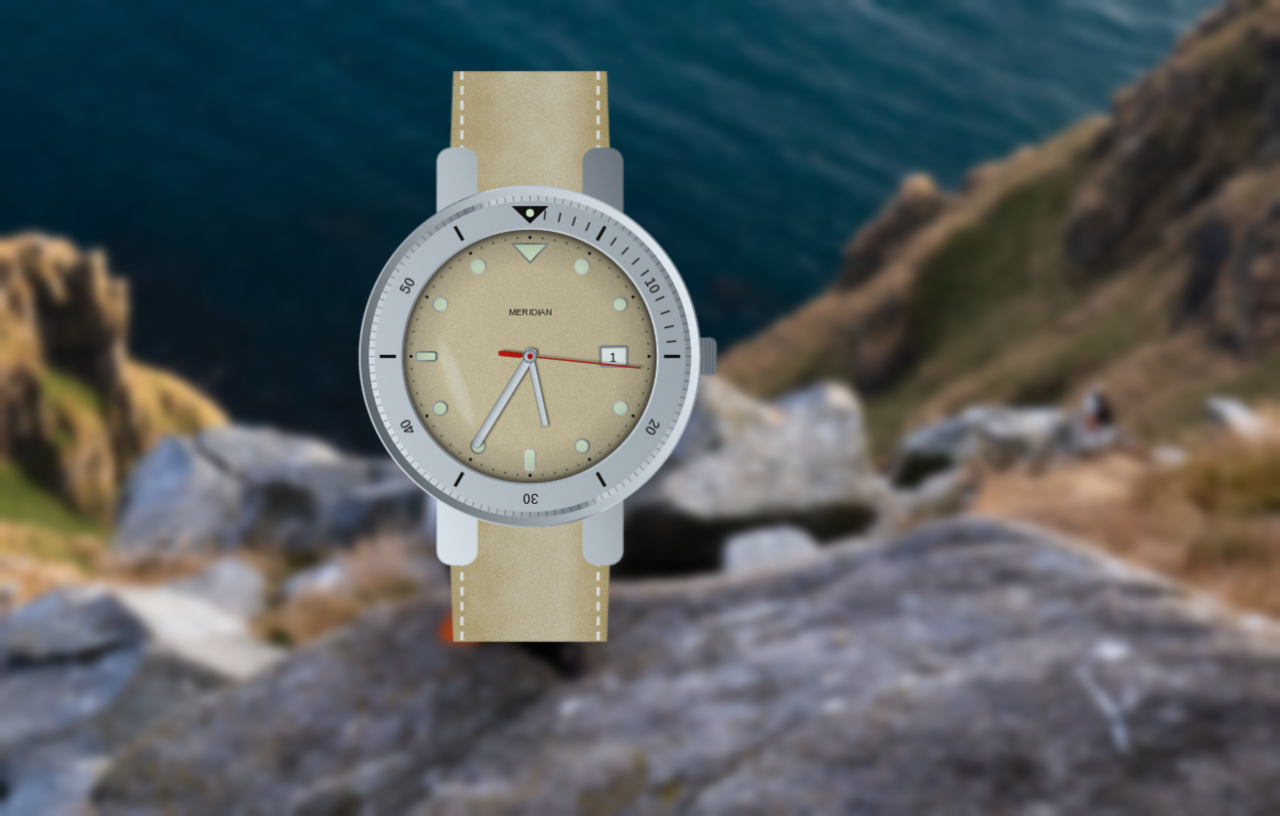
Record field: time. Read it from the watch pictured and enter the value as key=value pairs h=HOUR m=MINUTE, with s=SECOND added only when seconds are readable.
h=5 m=35 s=16
